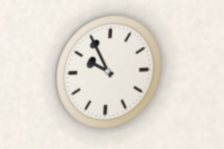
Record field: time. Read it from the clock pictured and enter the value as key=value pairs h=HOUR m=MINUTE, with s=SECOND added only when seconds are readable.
h=9 m=55
